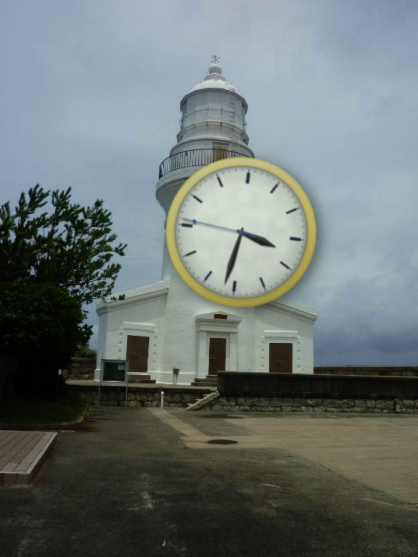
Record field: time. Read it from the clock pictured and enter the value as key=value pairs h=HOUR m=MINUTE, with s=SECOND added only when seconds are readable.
h=3 m=31 s=46
